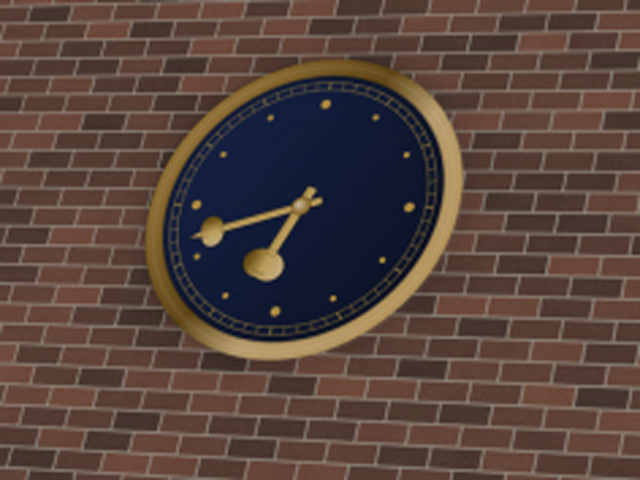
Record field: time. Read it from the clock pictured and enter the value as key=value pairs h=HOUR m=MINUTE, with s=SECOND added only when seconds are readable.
h=6 m=42
